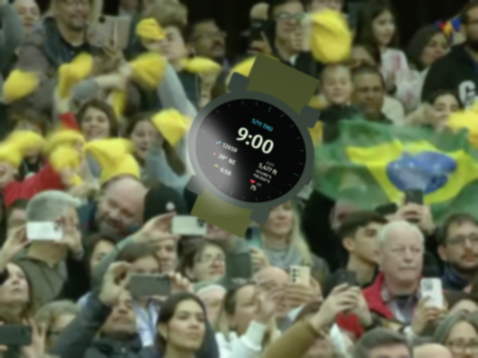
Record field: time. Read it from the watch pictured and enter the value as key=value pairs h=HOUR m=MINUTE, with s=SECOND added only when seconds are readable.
h=9 m=0
